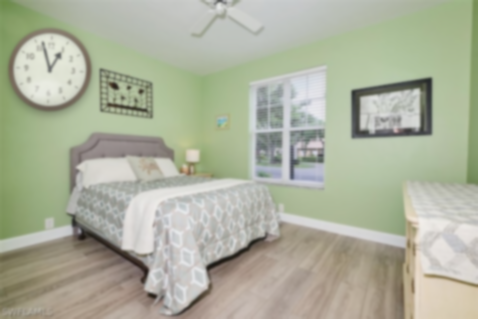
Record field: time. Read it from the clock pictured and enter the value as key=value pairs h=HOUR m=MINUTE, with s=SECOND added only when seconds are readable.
h=12 m=57
